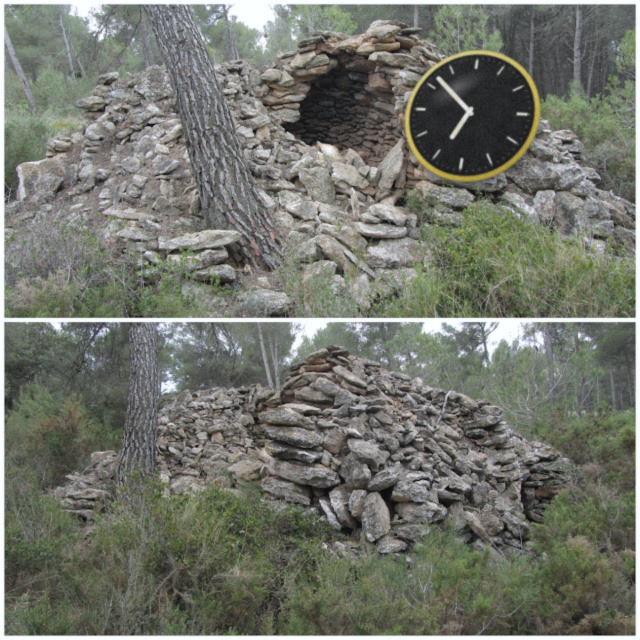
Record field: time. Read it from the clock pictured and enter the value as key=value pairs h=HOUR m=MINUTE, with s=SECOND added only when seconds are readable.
h=6 m=52
